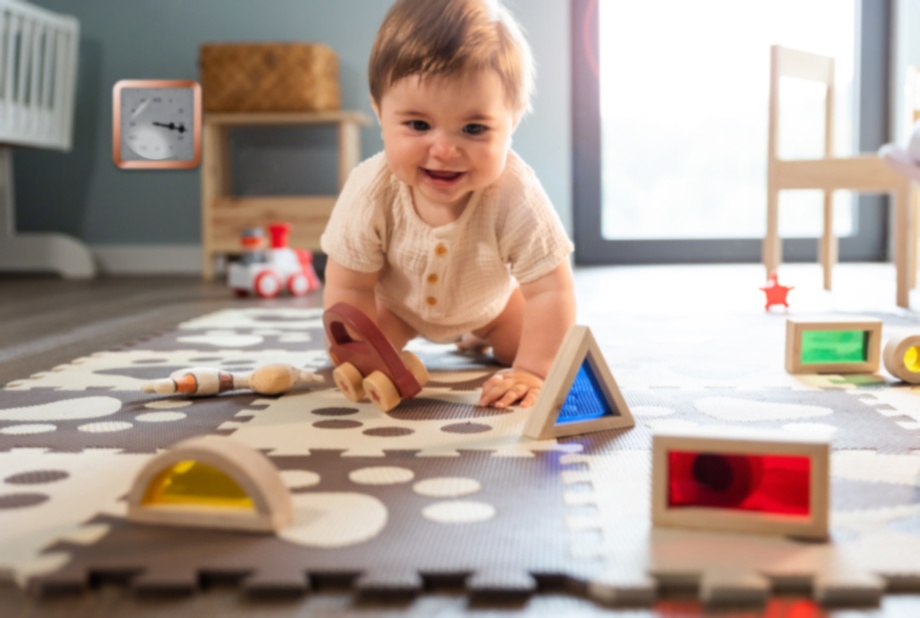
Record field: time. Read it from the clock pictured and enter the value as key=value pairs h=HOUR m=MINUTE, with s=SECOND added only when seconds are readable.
h=3 m=17
